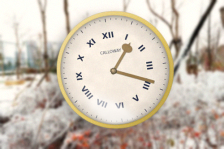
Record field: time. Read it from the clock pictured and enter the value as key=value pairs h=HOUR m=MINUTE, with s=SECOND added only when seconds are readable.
h=1 m=19
